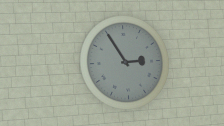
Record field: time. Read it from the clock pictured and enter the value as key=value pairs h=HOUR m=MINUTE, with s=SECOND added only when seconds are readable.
h=2 m=55
